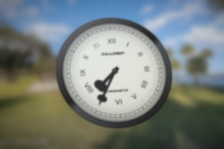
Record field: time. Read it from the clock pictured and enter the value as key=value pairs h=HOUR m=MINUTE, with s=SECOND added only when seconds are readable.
h=7 m=35
